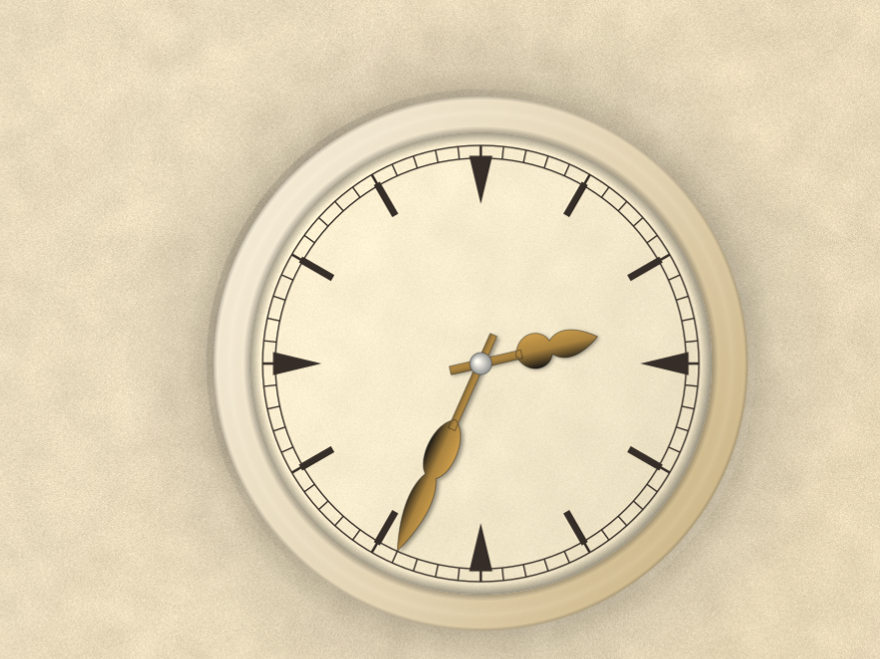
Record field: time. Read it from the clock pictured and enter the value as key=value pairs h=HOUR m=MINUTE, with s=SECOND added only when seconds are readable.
h=2 m=34
